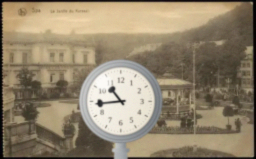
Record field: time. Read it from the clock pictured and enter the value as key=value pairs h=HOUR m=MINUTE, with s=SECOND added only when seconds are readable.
h=10 m=44
